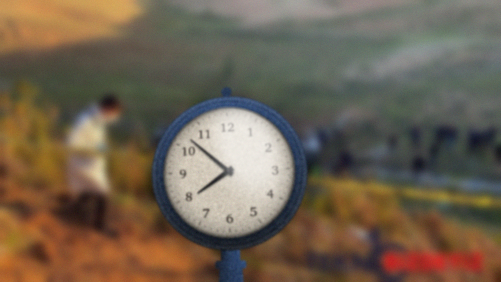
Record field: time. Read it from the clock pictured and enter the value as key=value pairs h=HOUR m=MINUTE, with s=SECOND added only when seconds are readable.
h=7 m=52
